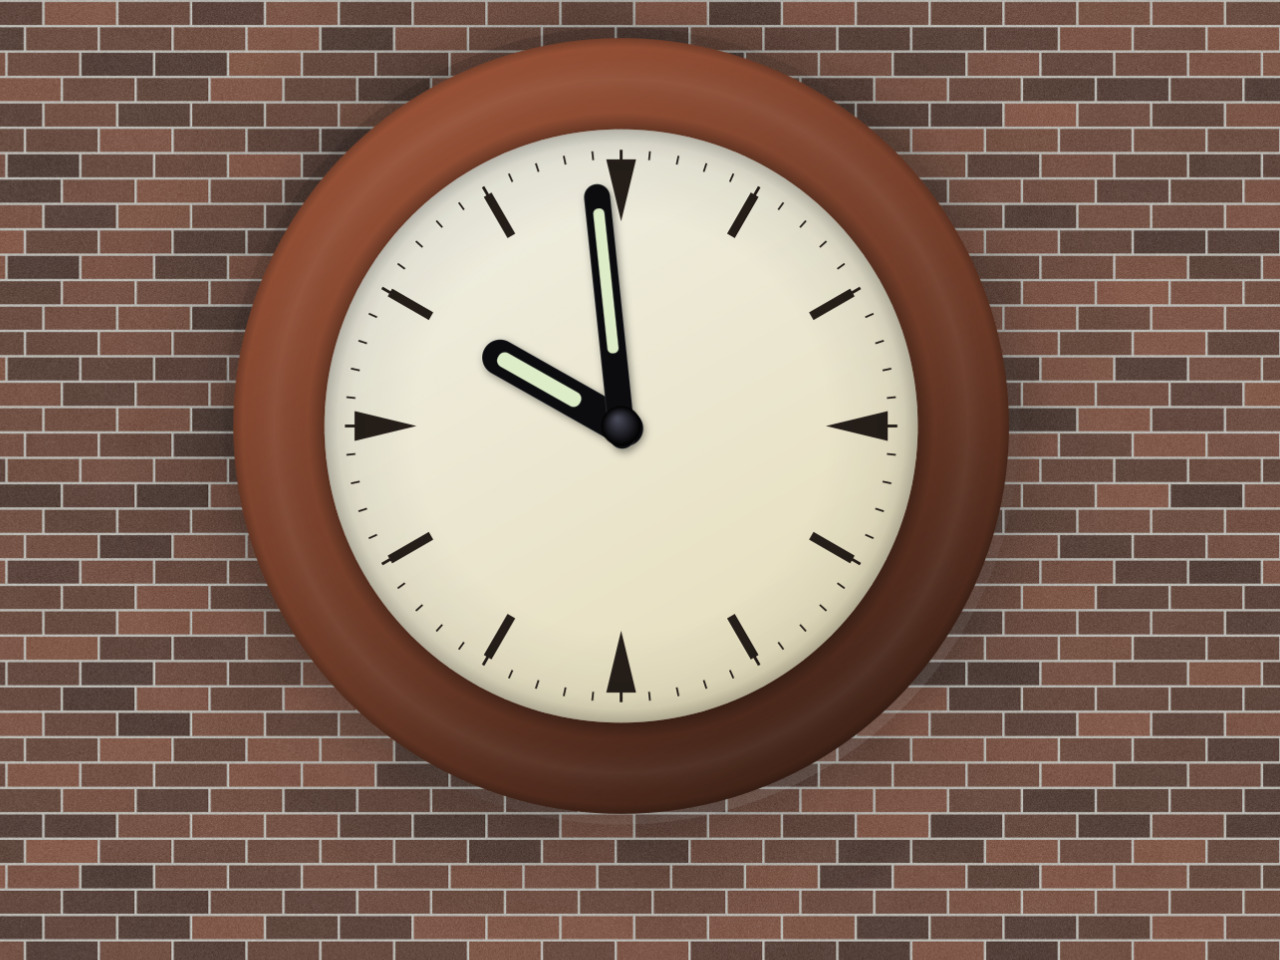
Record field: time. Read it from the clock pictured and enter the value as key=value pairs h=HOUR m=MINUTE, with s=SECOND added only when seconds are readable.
h=9 m=59
